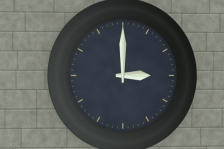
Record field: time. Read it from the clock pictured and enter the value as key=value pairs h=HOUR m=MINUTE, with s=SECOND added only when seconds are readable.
h=3 m=0
